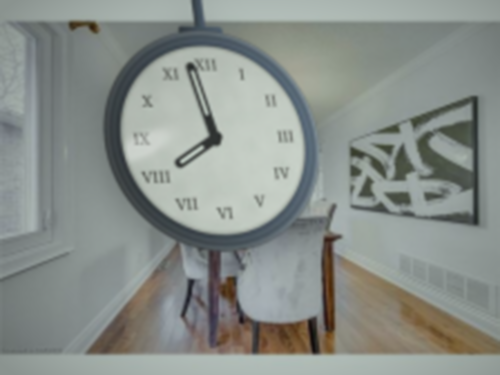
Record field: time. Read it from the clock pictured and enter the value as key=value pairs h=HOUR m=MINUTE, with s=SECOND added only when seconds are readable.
h=7 m=58
